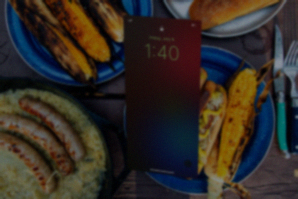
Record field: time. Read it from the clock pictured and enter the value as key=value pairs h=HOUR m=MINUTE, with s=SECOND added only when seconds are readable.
h=1 m=40
